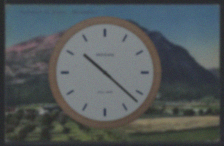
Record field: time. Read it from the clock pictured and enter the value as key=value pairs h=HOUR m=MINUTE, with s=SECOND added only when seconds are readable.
h=10 m=22
